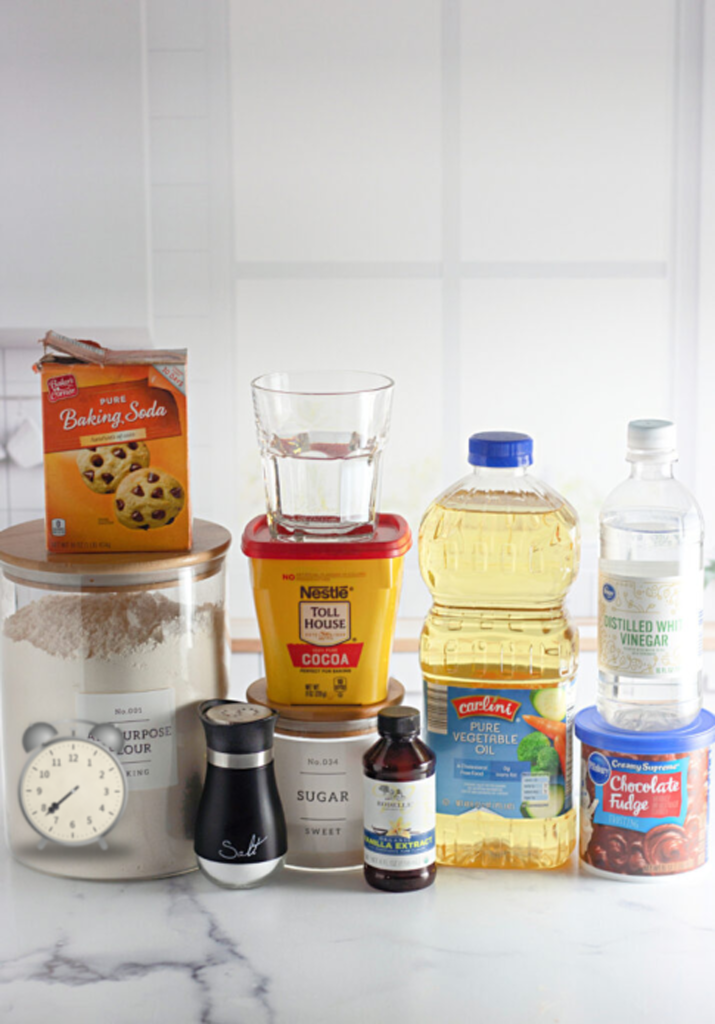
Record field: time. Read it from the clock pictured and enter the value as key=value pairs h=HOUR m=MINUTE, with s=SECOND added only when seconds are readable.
h=7 m=38
